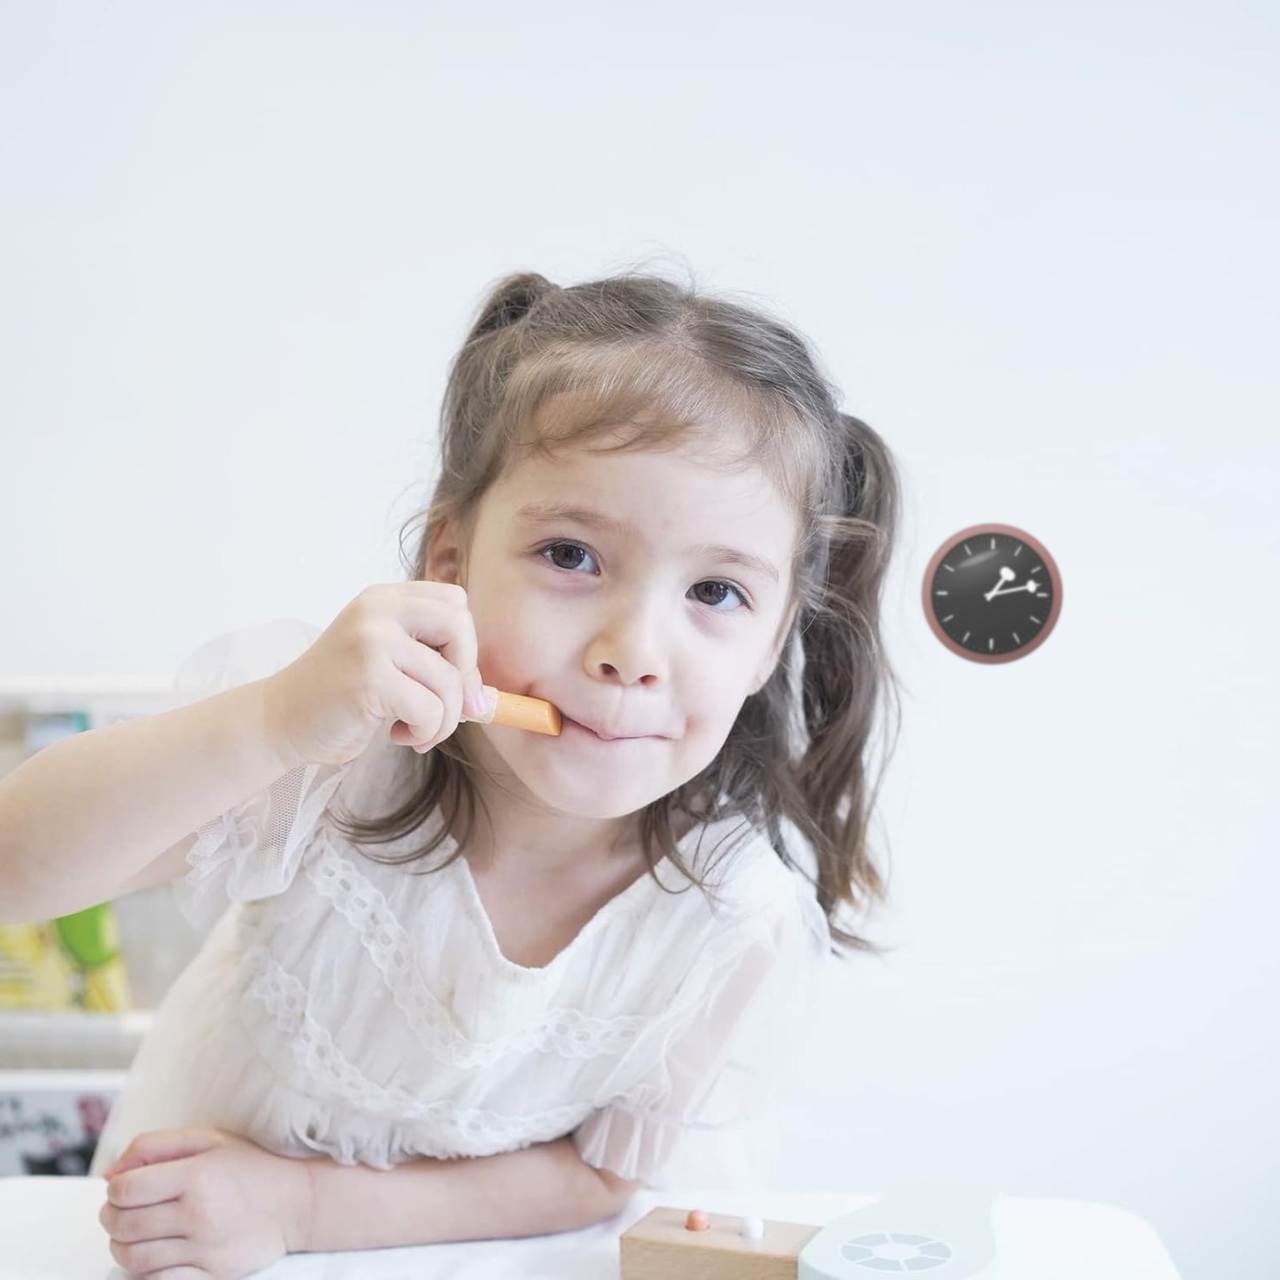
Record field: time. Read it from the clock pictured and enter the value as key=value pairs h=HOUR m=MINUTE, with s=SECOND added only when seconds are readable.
h=1 m=13
